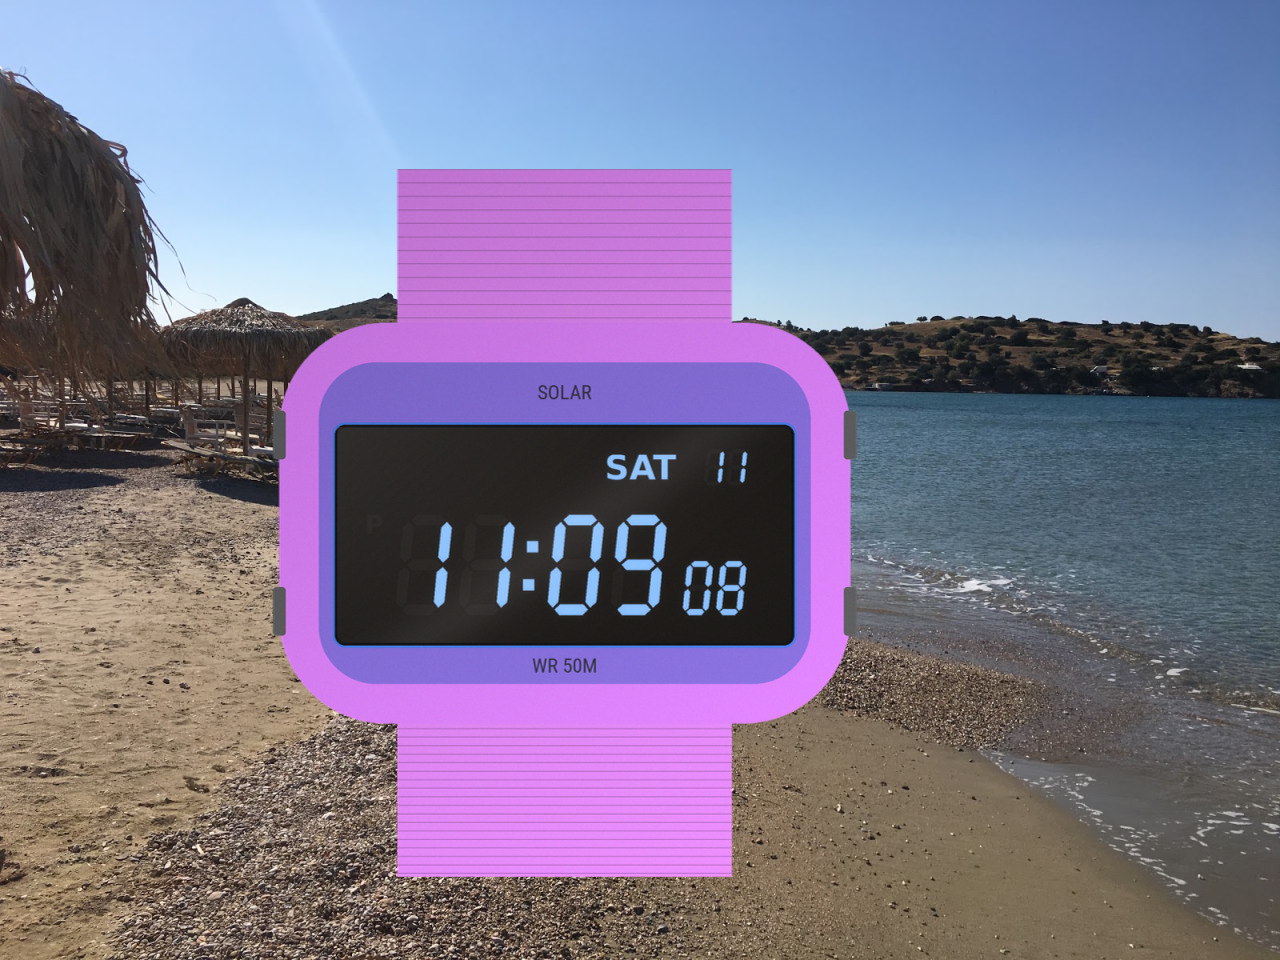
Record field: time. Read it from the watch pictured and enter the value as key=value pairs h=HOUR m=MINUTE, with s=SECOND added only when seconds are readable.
h=11 m=9 s=8
